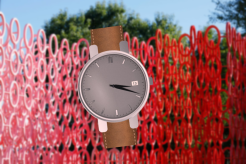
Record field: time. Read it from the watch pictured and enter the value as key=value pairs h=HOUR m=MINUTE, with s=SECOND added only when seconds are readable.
h=3 m=19
